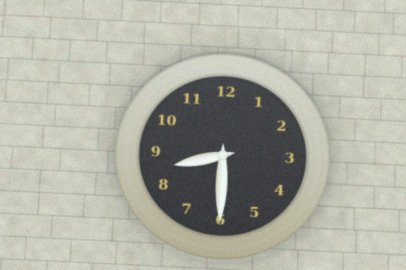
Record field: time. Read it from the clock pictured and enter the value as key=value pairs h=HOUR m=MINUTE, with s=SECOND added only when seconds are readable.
h=8 m=30
